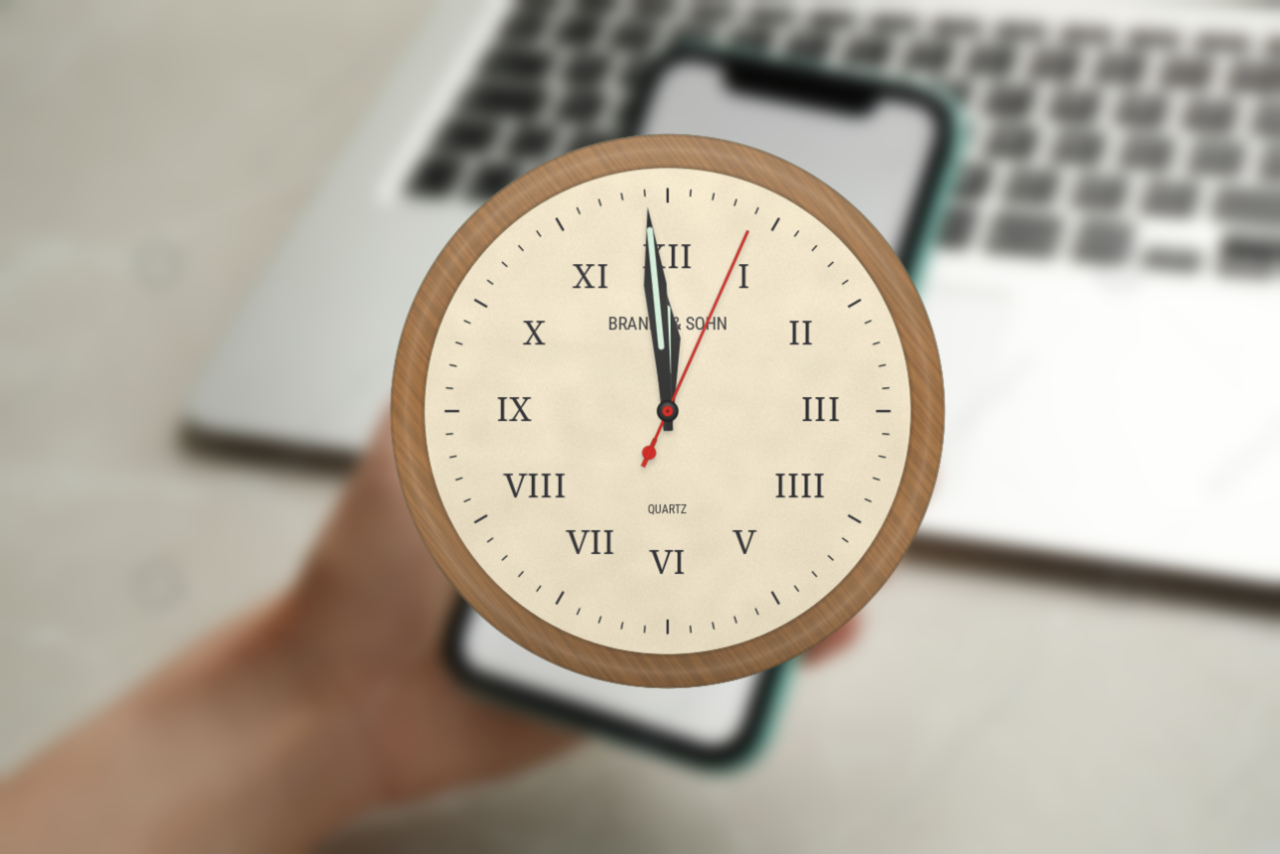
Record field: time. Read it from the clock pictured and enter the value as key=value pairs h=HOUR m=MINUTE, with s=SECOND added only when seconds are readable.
h=11 m=59 s=4
